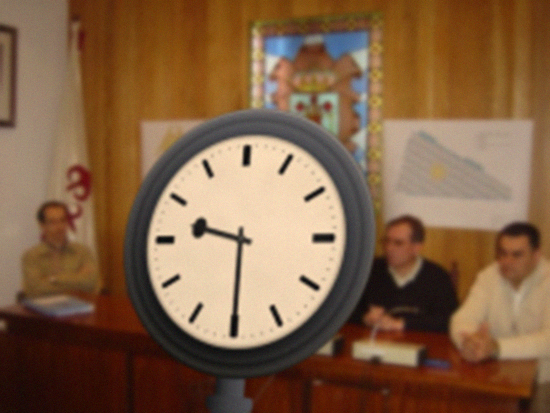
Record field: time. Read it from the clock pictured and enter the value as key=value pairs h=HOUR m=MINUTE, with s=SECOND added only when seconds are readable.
h=9 m=30
